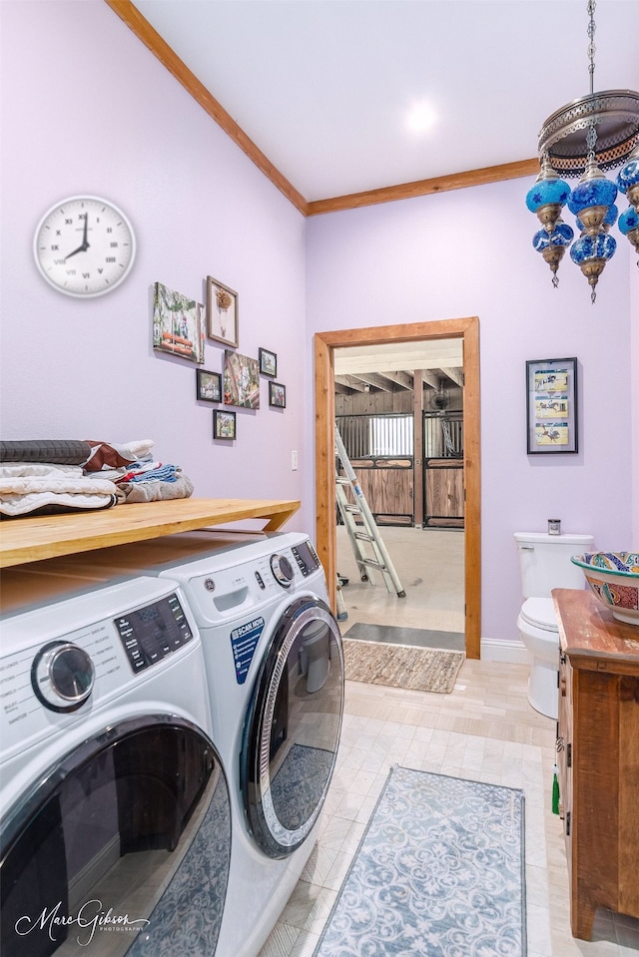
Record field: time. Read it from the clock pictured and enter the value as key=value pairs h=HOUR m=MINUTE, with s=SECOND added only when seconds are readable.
h=8 m=1
